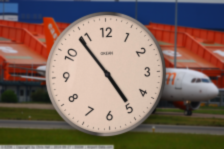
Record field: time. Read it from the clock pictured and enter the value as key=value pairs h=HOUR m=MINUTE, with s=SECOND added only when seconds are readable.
h=4 m=54
